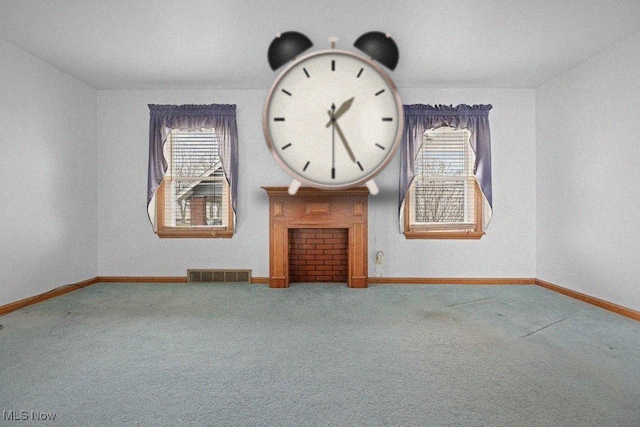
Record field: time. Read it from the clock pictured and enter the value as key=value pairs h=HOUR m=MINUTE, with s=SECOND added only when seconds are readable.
h=1 m=25 s=30
